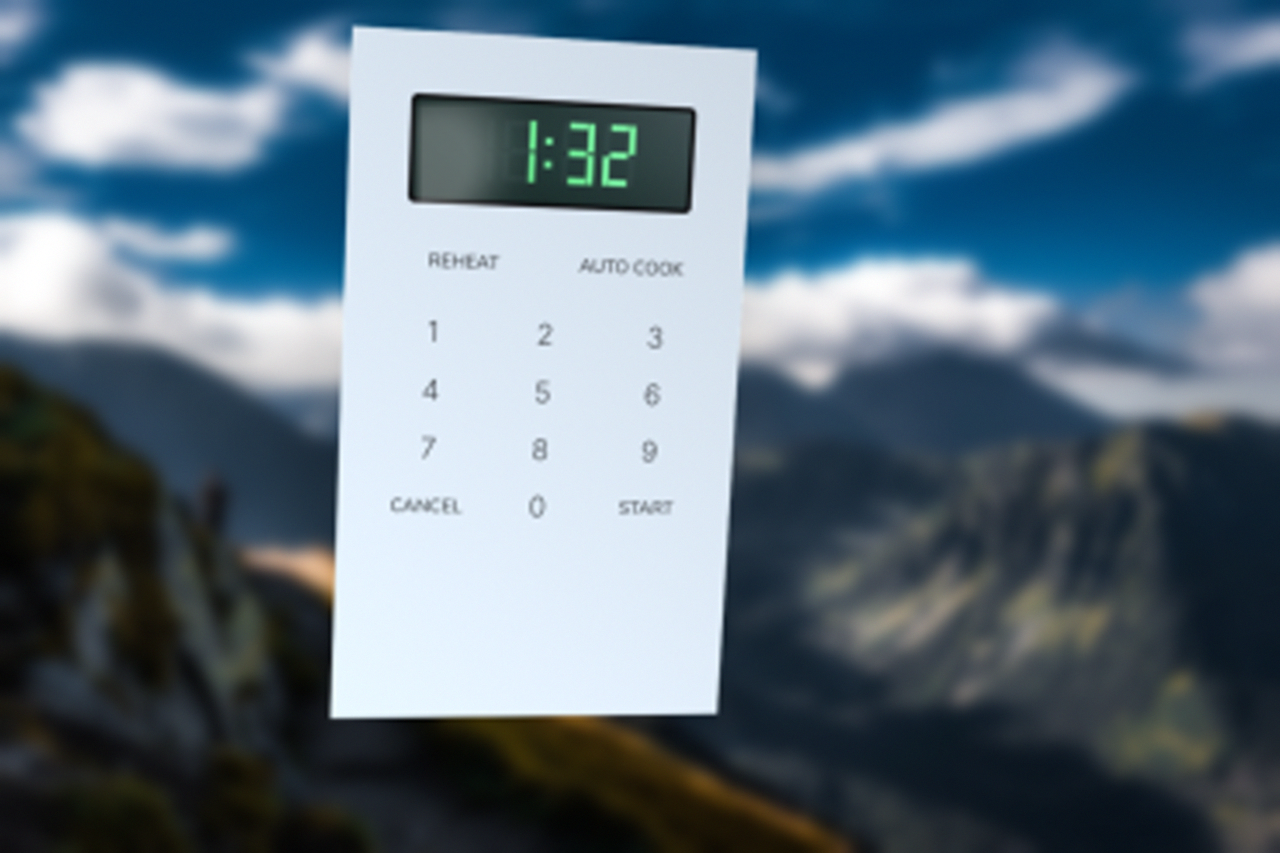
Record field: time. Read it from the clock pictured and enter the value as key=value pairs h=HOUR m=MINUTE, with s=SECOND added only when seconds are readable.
h=1 m=32
